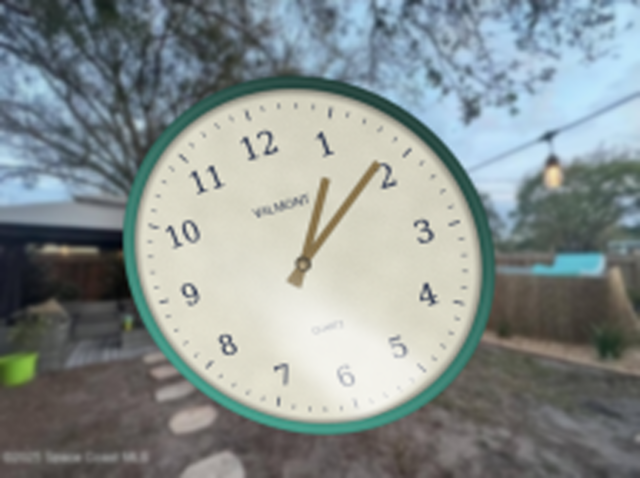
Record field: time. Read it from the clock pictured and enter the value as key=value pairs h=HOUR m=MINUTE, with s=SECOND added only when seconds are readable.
h=1 m=9
